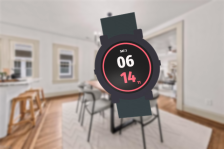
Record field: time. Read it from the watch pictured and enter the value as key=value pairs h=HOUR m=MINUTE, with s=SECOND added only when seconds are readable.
h=6 m=14
